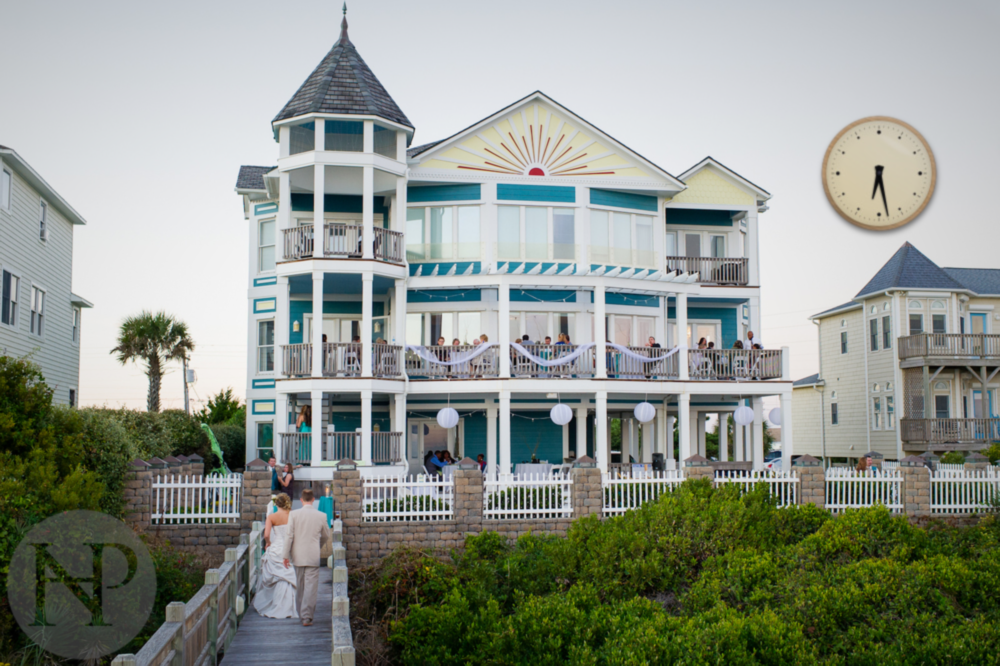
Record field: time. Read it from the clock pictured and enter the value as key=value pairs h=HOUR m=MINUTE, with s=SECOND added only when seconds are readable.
h=6 m=28
